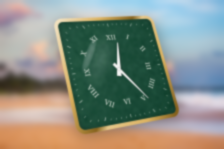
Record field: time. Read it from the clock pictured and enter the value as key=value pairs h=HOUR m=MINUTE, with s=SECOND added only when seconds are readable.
h=12 m=24
